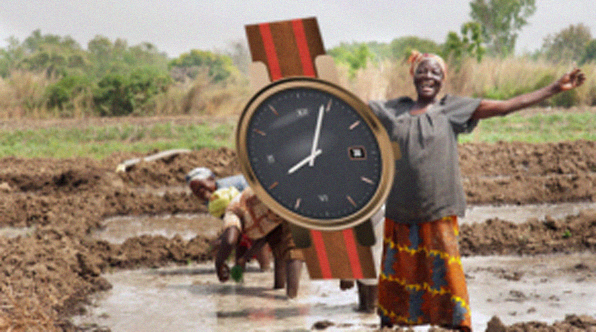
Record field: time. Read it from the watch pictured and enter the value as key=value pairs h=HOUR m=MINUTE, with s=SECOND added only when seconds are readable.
h=8 m=4
